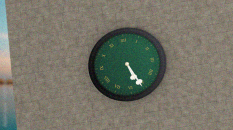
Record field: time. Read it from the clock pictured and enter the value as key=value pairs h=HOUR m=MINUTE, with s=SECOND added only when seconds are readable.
h=5 m=26
